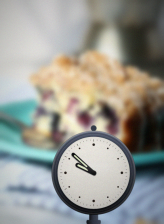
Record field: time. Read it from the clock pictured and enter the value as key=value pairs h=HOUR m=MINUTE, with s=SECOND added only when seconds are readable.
h=9 m=52
